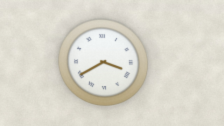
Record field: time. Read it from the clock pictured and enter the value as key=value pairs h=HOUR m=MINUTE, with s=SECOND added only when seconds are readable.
h=3 m=40
